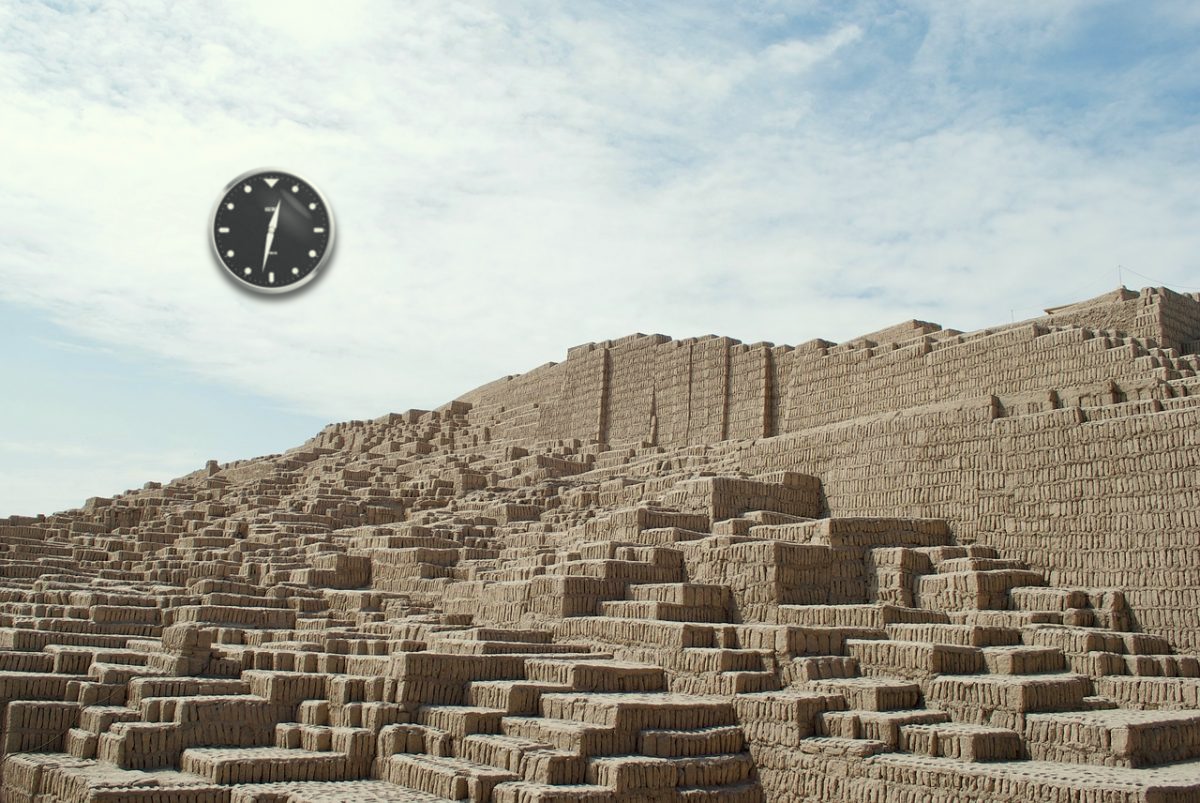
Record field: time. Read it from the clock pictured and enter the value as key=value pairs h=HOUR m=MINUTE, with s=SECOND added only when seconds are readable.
h=12 m=32
